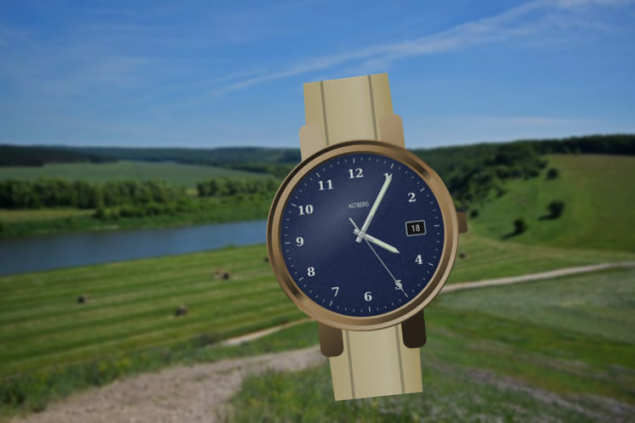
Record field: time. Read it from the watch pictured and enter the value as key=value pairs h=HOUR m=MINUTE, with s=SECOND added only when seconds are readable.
h=4 m=5 s=25
